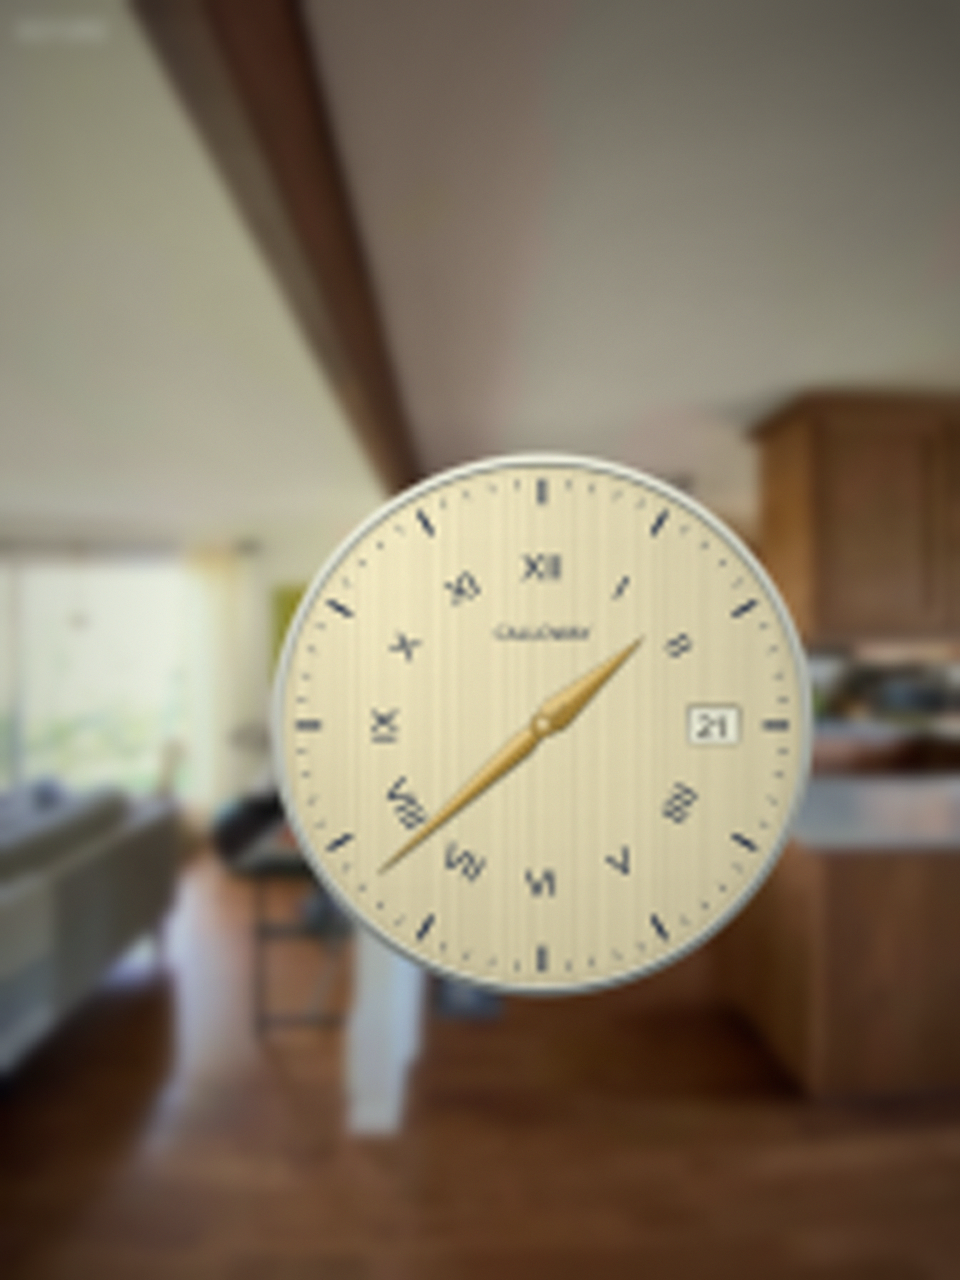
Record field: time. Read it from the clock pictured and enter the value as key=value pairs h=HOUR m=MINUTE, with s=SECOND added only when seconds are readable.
h=1 m=38
